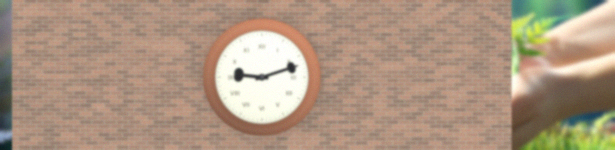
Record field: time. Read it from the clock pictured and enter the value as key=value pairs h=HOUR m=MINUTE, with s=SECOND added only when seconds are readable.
h=9 m=12
